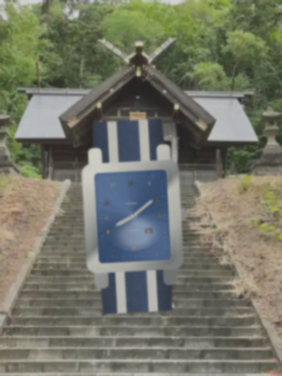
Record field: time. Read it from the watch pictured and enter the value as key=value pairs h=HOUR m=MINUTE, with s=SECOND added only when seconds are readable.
h=8 m=9
